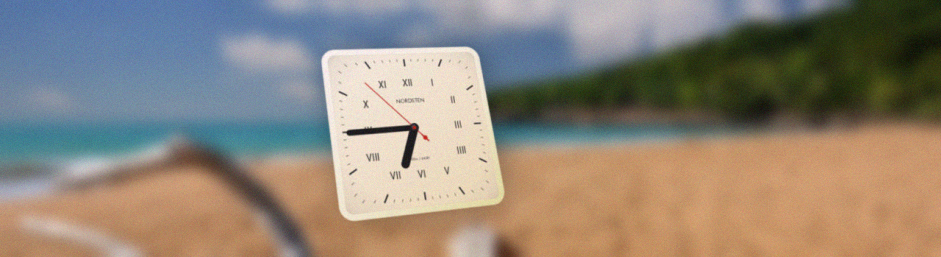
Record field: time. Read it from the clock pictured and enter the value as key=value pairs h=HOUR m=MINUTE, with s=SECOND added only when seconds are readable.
h=6 m=44 s=53
